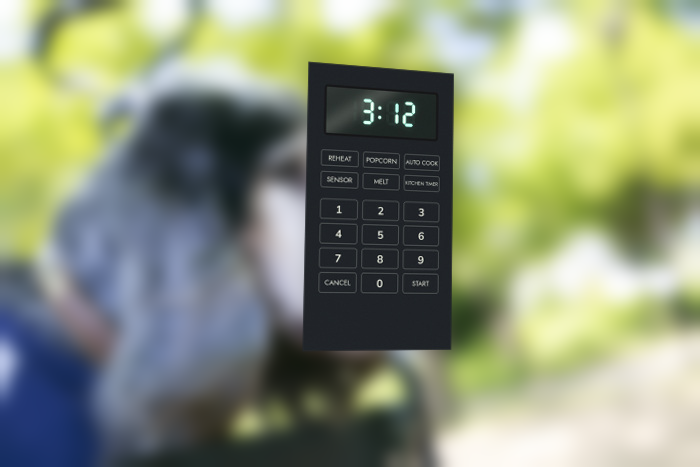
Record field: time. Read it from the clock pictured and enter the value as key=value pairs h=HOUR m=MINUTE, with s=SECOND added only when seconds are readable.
h=3 m=12
